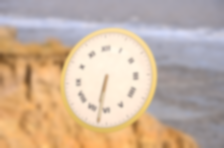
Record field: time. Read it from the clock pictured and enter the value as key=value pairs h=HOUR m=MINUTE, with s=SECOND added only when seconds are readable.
h=6 m=32
